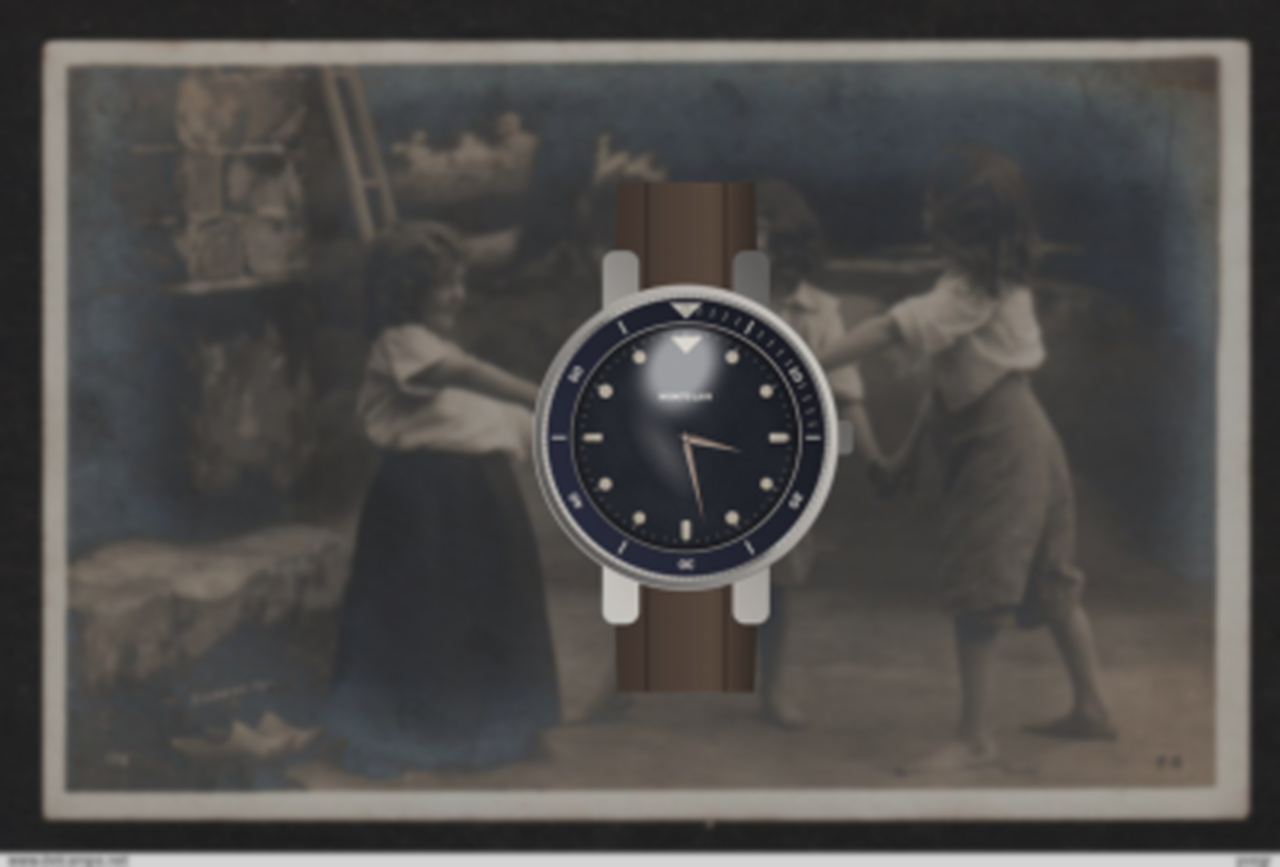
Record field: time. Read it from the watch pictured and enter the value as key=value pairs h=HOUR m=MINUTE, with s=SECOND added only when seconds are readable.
h=3 m=28
